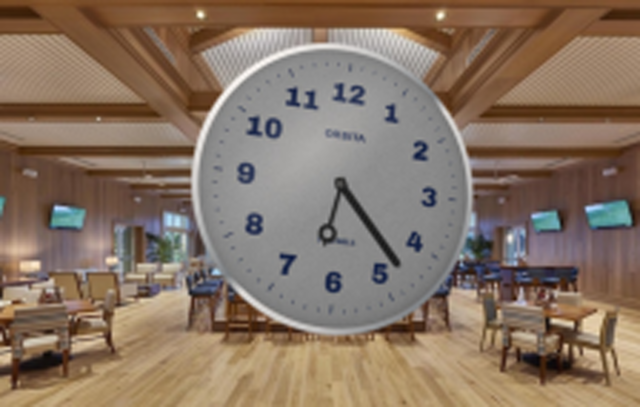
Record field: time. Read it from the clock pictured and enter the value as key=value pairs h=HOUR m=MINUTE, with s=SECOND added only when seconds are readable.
h=6 m=23
